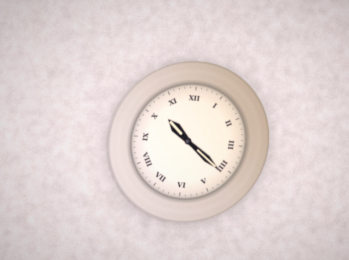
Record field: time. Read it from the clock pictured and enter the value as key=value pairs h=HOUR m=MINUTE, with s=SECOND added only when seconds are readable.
h=10 m=21
